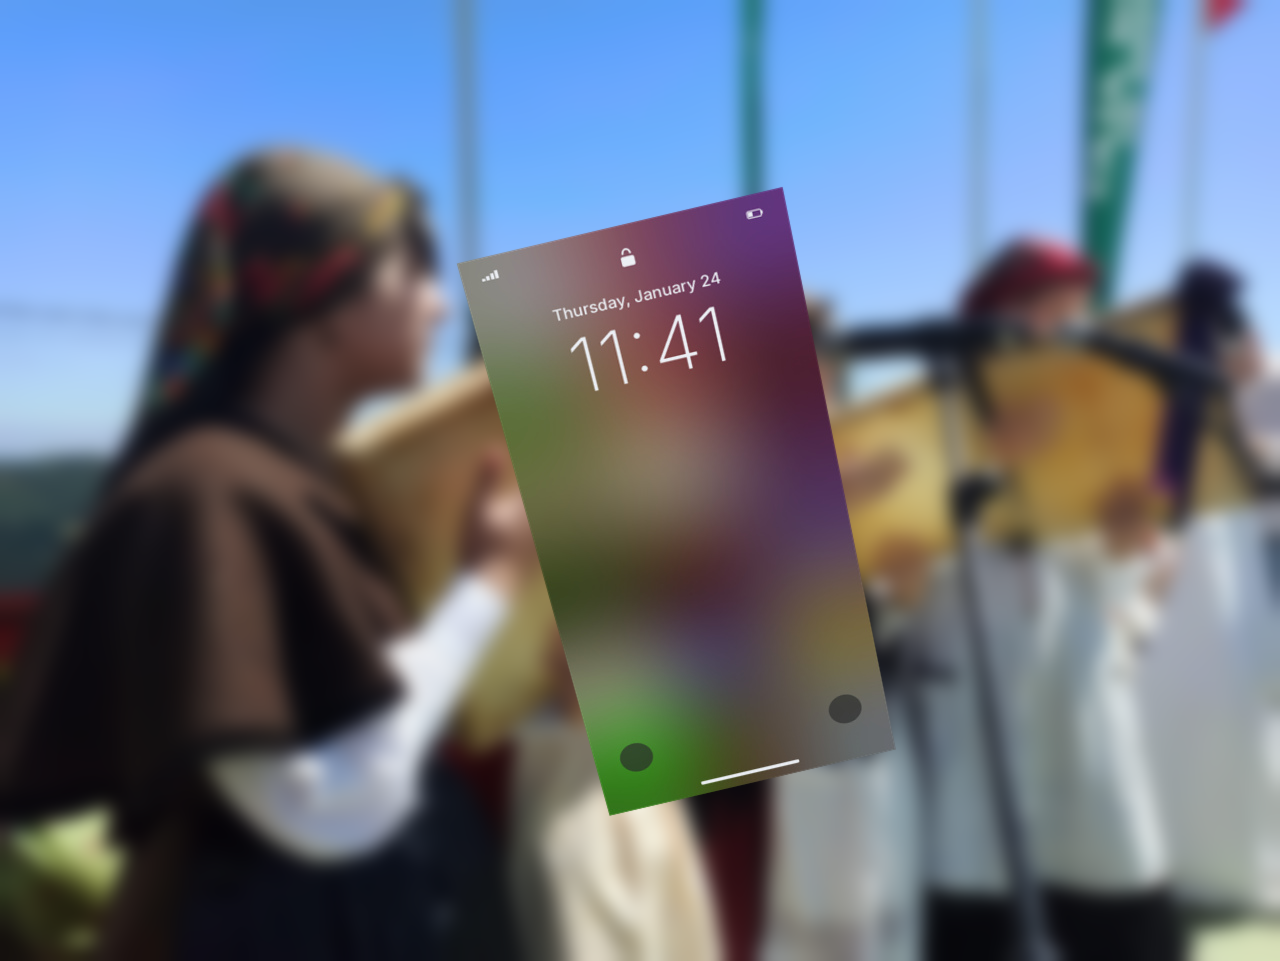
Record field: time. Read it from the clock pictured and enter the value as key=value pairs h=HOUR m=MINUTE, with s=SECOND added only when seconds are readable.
h=11 m=41
